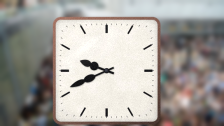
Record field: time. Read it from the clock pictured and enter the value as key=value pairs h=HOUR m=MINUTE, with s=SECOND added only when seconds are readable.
h=9 m=41
